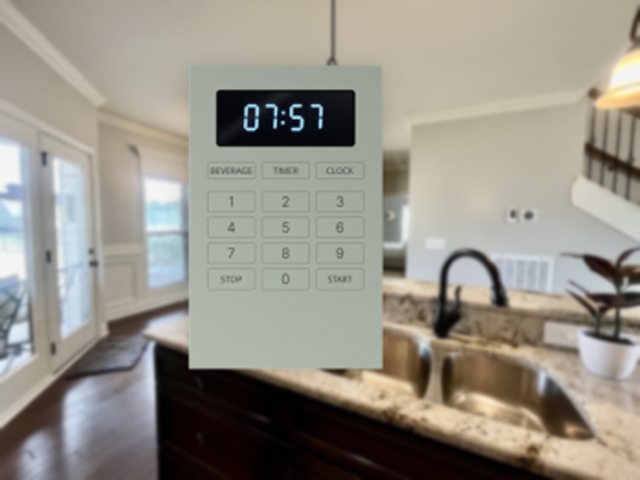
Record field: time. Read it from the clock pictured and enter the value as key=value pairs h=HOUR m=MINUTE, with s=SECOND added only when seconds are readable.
h=7 m=57
